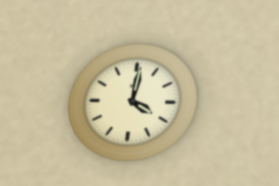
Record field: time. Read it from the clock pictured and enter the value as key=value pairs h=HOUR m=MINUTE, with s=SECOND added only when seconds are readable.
h=4 m=1
